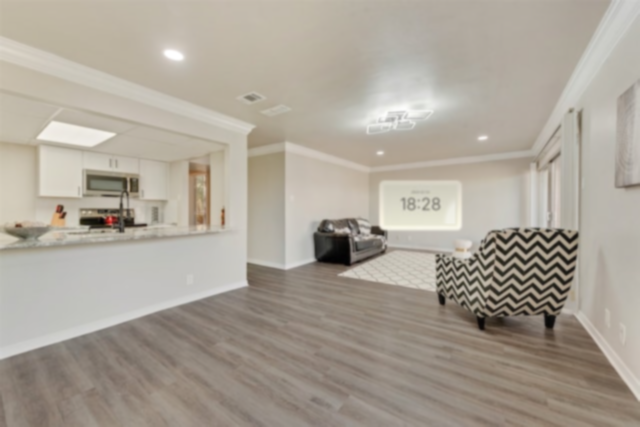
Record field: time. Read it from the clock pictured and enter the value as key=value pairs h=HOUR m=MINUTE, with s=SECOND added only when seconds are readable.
h=18 m=28
